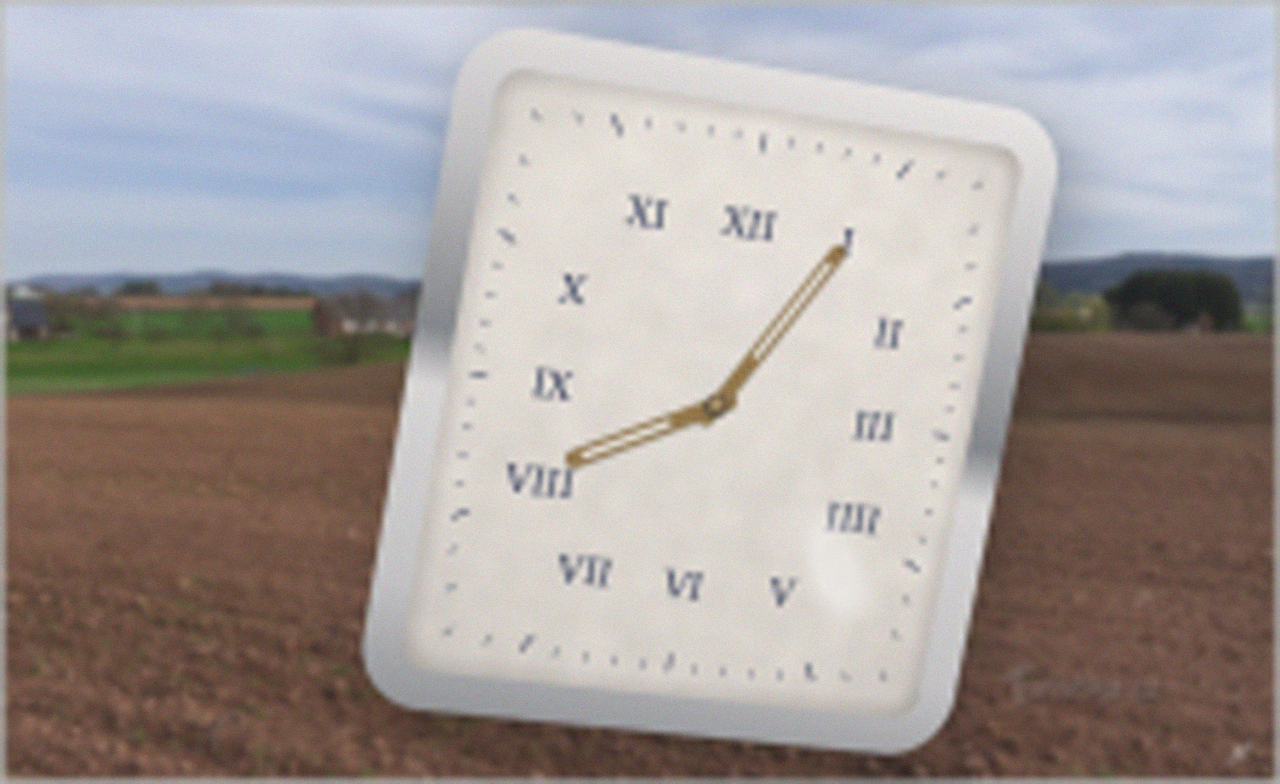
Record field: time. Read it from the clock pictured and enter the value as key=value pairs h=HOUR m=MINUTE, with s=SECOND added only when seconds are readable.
h=8 m=5
